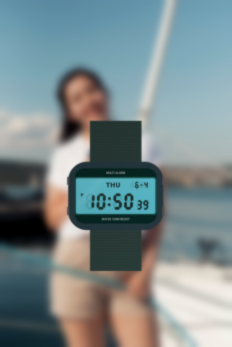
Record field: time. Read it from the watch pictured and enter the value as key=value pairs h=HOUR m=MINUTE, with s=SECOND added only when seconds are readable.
h=10 m=50 s=39
